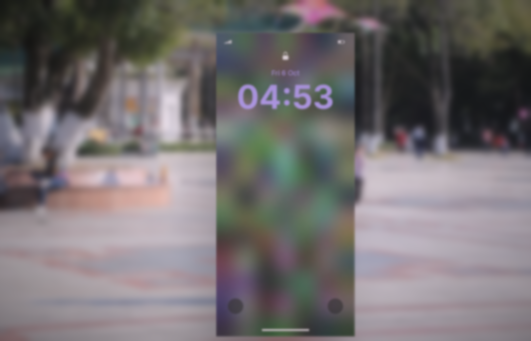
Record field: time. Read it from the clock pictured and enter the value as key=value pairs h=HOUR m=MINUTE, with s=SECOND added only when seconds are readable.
h=4 m=53
